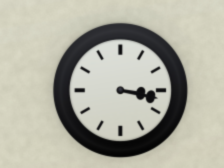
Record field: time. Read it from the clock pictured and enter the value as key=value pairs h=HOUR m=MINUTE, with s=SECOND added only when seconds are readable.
h=3 m=17
